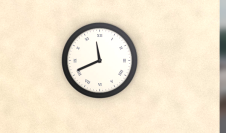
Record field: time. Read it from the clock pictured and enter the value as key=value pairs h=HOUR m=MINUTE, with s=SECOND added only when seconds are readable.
h=11 m=41
